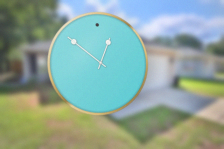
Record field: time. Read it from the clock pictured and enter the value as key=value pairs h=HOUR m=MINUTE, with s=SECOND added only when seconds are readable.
h=12 m=52
